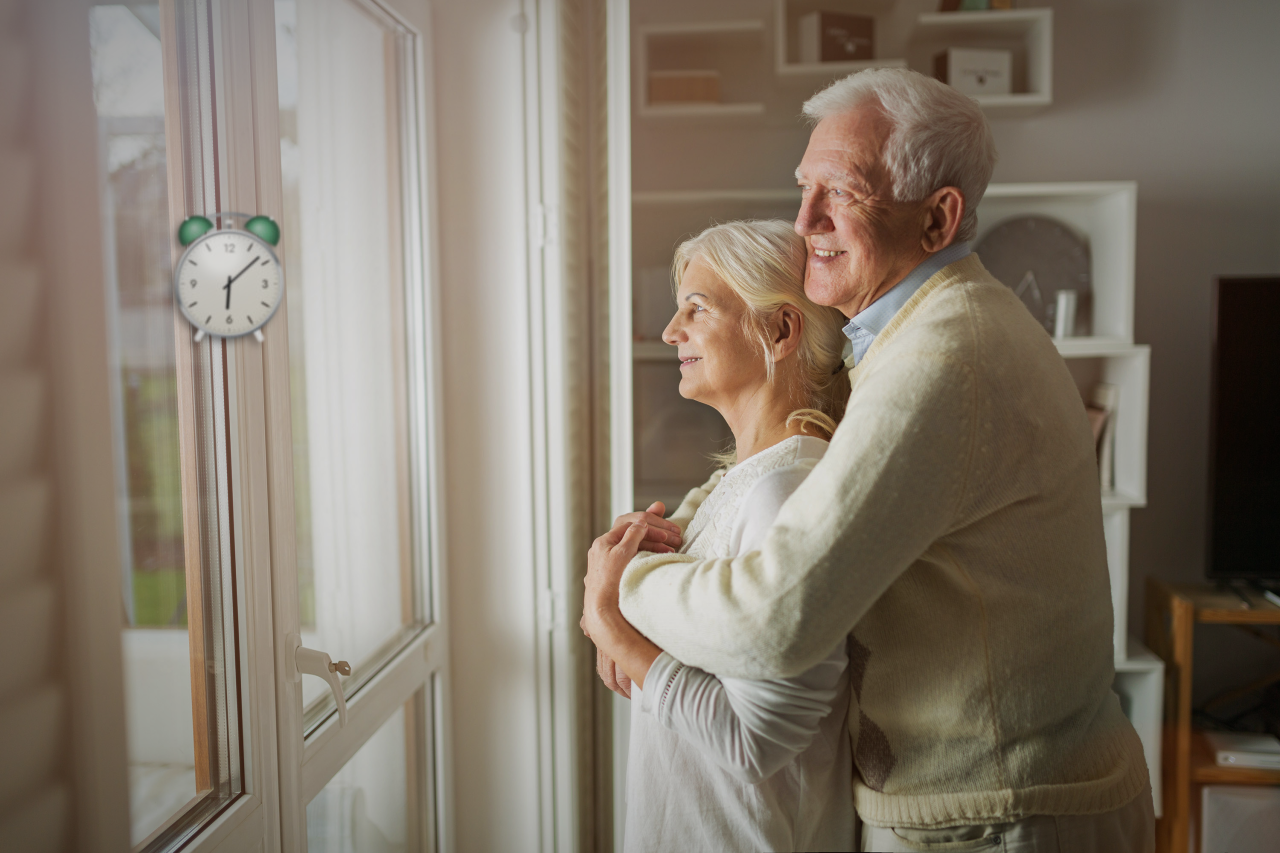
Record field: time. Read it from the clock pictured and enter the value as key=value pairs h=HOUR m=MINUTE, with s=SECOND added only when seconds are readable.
h=6 m=8
